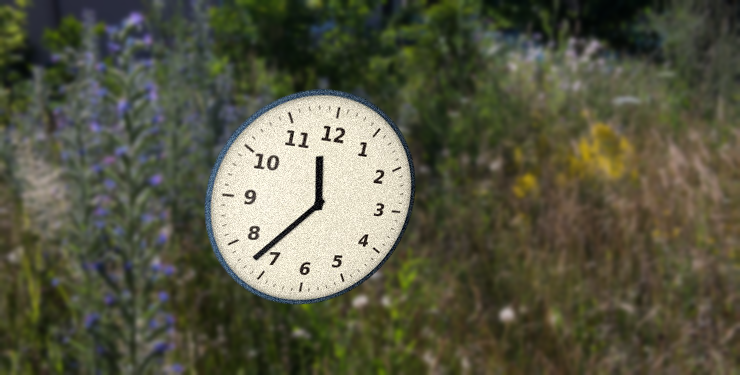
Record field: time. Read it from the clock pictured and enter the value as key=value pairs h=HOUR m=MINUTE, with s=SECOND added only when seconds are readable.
h=11 m=37
